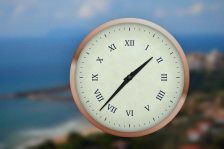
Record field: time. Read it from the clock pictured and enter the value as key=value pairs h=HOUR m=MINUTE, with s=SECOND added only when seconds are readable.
h=1 m=37
